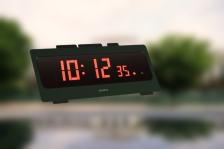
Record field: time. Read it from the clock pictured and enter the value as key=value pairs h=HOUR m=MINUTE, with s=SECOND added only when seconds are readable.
h=10 m=12 s=35
